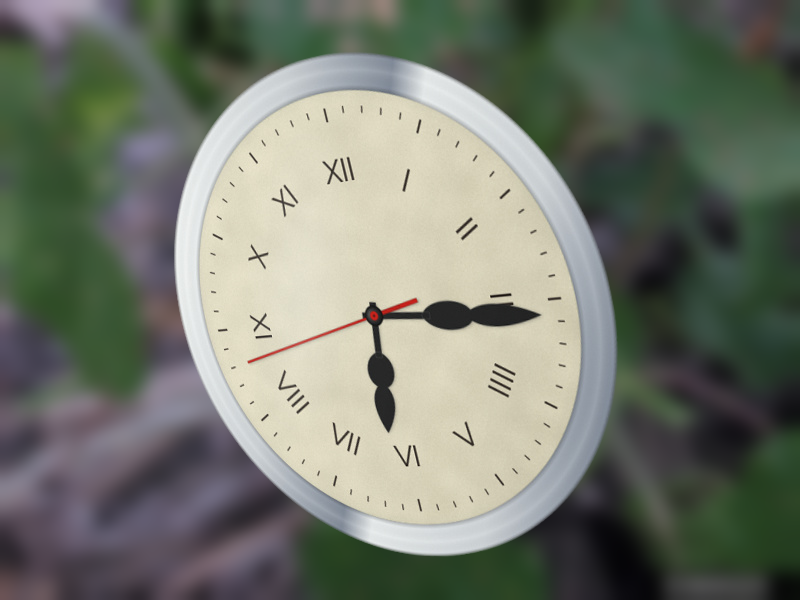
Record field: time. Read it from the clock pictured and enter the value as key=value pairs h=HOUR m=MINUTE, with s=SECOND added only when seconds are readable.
h=6 m=15 s=43
